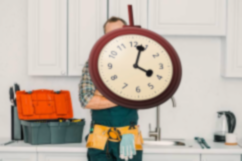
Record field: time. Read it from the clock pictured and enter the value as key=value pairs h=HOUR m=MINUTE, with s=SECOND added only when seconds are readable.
h=4 m=3
